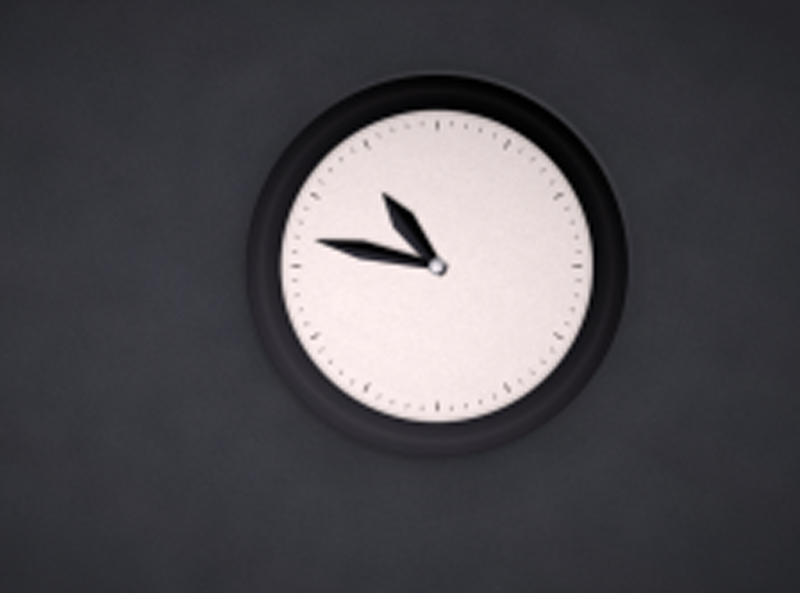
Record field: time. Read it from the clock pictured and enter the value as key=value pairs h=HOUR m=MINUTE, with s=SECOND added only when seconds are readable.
h=10 m=47
